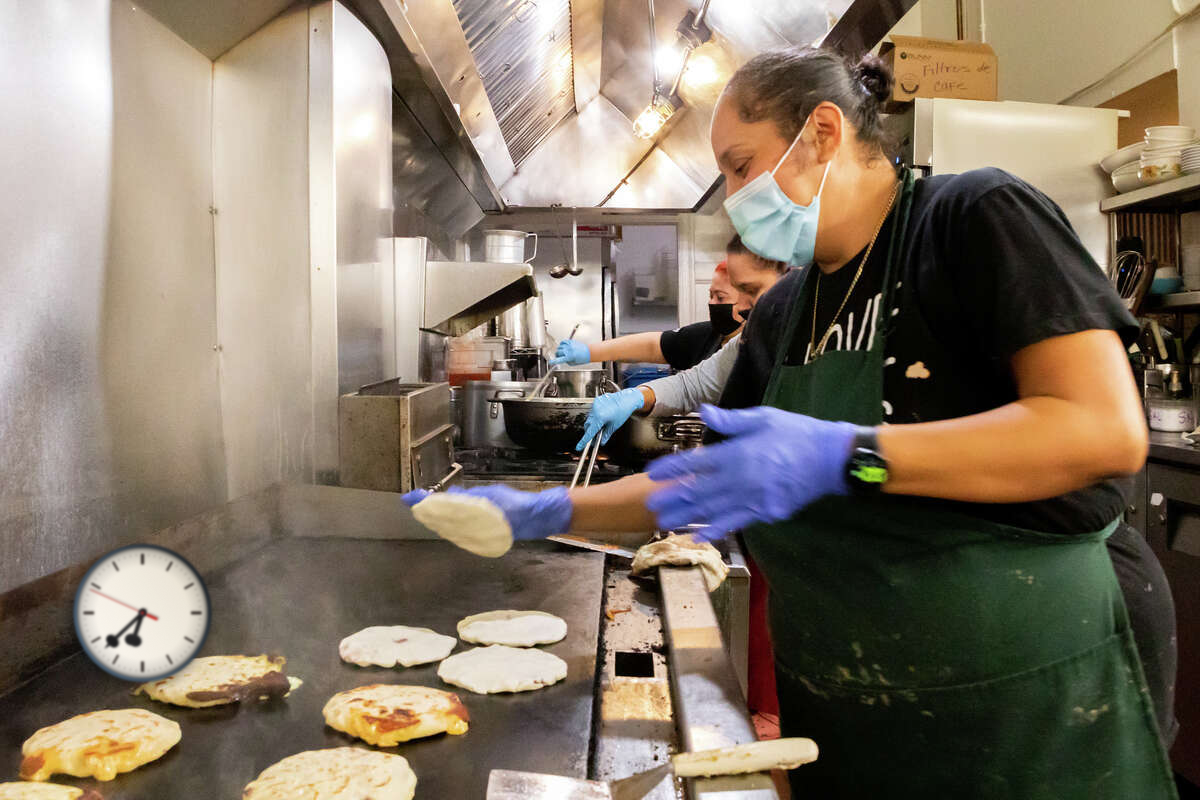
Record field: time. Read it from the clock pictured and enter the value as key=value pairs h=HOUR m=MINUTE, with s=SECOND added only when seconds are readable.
h=6 m=37 s=49
